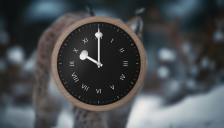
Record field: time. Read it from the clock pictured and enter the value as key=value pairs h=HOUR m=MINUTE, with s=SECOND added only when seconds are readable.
h=10 m=0
